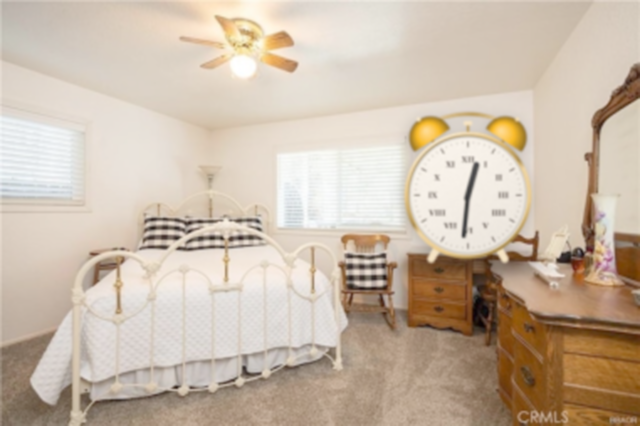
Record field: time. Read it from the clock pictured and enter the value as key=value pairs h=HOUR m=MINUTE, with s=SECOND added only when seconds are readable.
h=12 m=31
